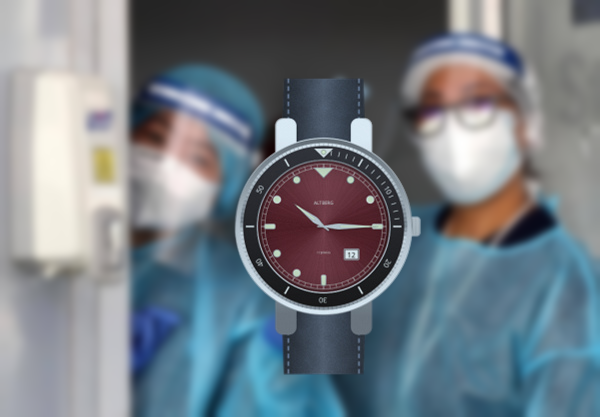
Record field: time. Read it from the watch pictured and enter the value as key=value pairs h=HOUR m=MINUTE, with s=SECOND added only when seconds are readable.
h=10 m=15
